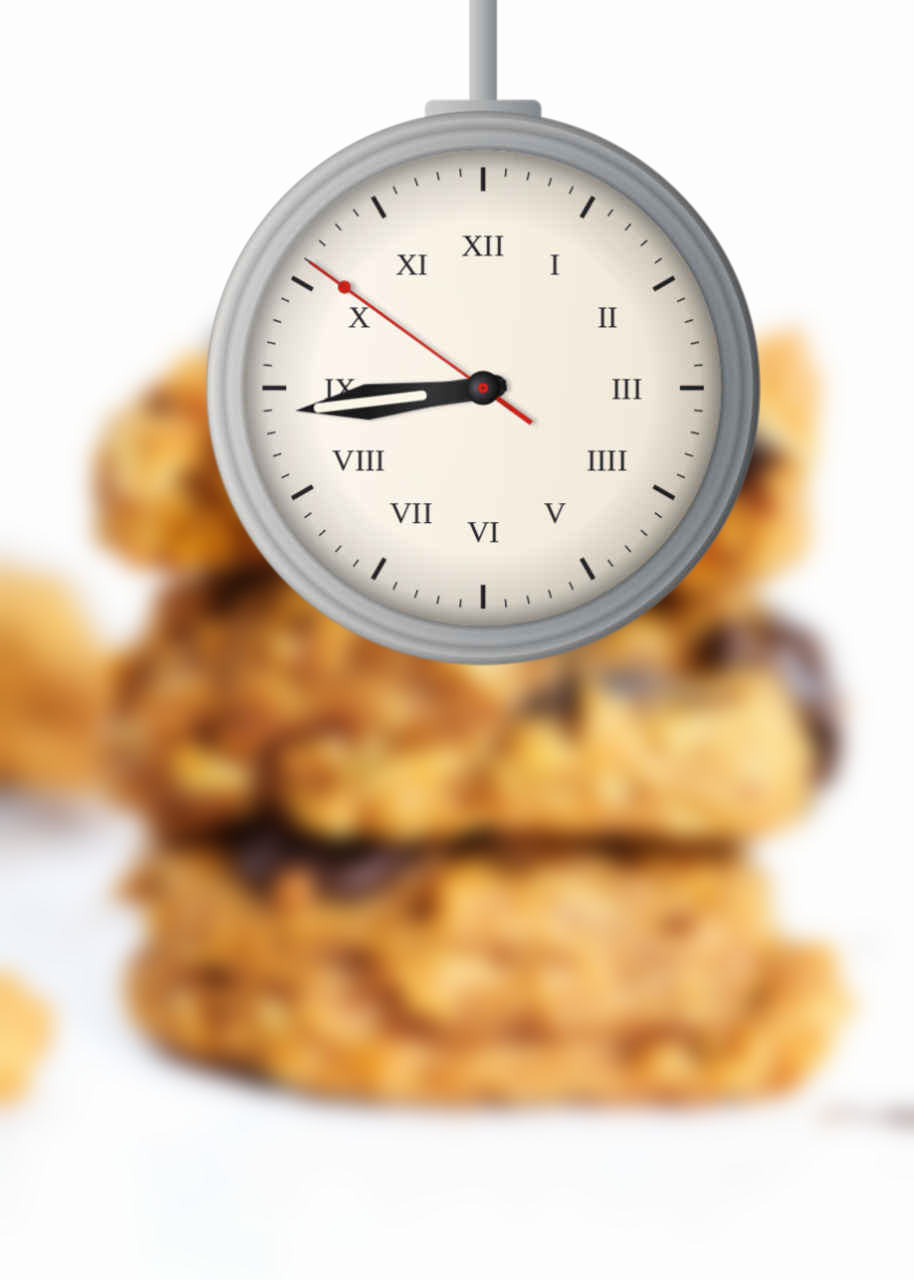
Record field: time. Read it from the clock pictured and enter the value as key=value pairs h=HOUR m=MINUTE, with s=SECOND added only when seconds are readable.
h=8 m=43 s=51
